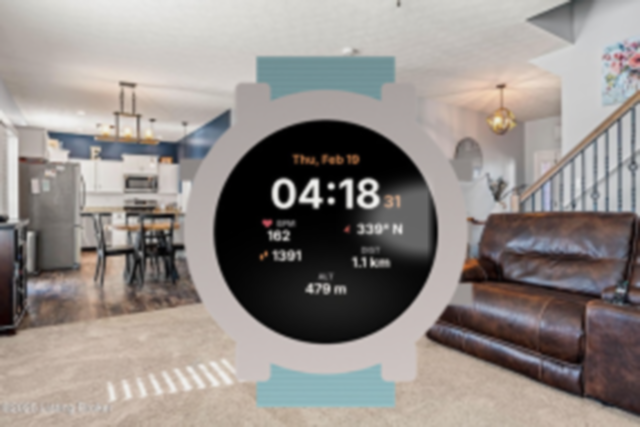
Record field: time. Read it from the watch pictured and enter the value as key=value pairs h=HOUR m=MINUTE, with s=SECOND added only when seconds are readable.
h=4 m=18
